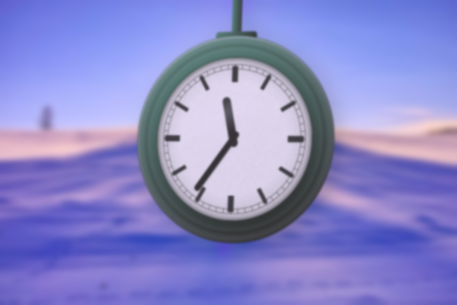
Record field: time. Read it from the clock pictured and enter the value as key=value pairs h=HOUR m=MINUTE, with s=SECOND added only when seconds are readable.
h=11 m=36
